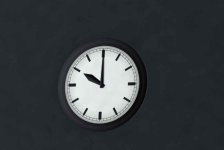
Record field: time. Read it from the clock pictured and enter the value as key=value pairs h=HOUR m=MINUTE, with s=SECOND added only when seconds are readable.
h=10 m=0
